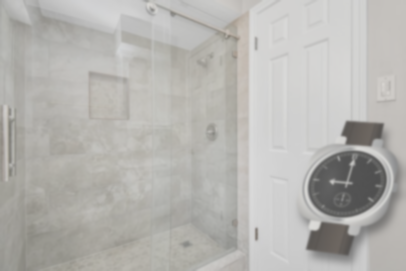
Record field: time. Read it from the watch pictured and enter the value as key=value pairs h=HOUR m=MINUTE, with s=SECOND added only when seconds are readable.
h=9 m=0
